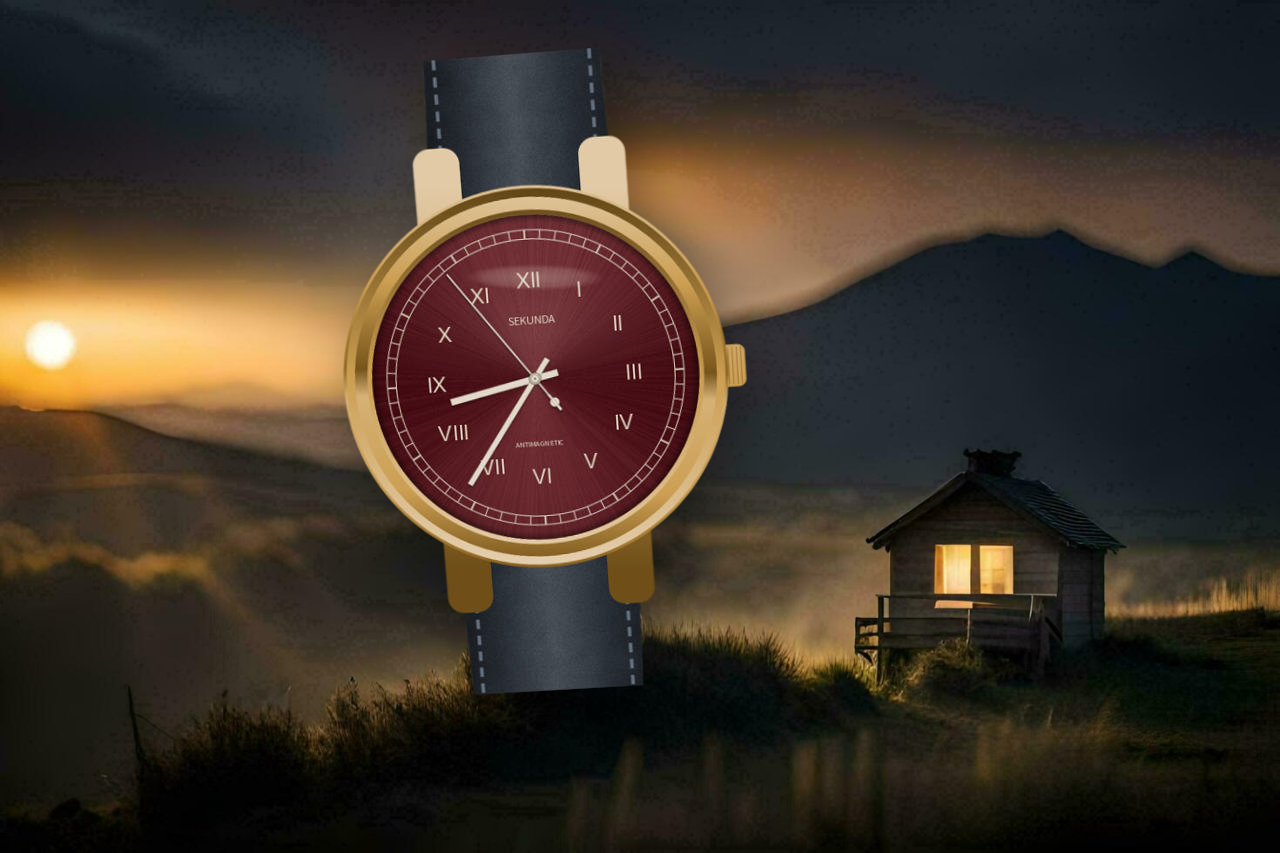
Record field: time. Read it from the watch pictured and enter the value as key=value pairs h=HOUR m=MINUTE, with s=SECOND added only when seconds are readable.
h=8 m=35 s=54
